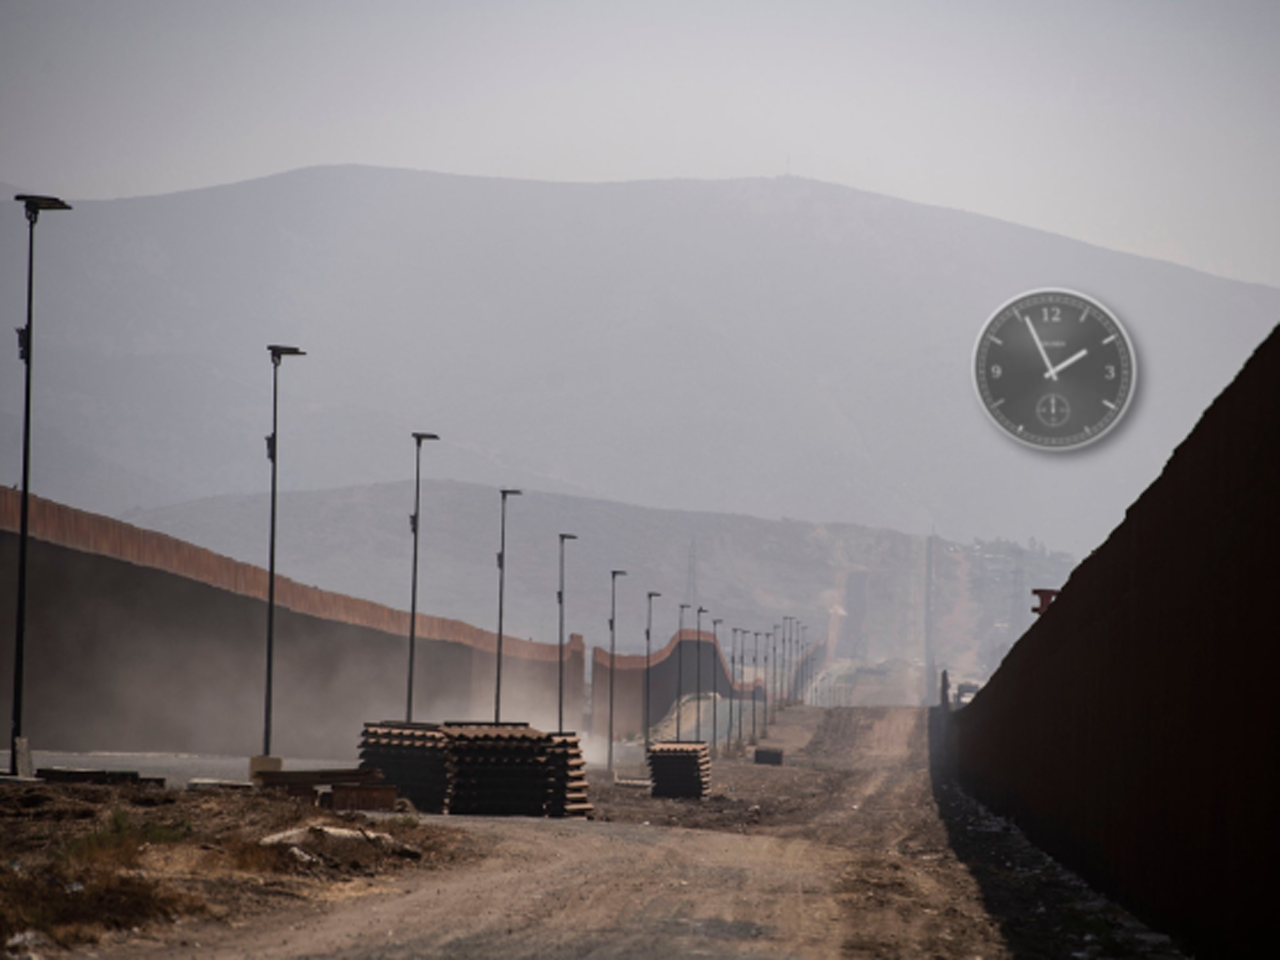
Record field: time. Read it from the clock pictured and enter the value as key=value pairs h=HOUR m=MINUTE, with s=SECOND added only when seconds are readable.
h=1 m=56
